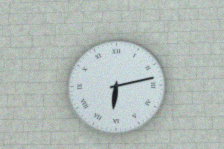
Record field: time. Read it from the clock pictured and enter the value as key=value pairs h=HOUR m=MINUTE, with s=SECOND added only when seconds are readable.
h=6 m=13
